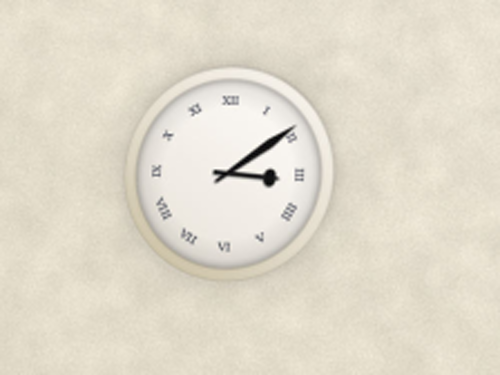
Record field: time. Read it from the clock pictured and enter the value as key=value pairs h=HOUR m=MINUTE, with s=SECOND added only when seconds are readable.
h=3 m=9
